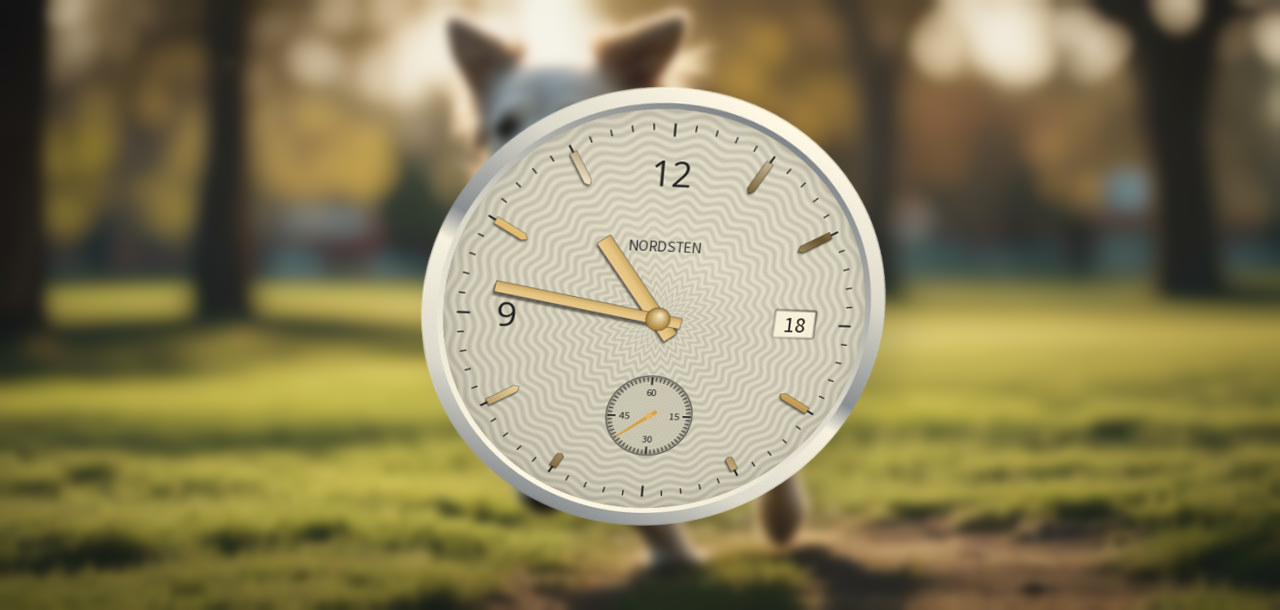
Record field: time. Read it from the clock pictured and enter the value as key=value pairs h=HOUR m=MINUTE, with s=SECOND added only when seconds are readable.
h=10 m=46 s=39
